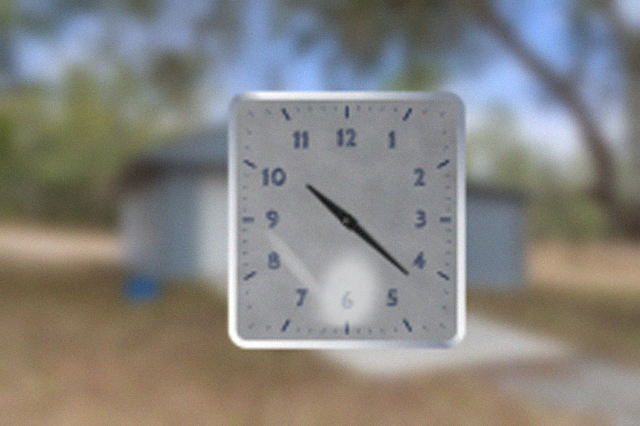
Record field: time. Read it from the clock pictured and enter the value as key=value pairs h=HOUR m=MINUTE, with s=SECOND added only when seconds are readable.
h=10 m=22
